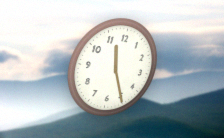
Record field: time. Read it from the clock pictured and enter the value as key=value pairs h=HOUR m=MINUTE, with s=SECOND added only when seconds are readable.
h=11 m=25
